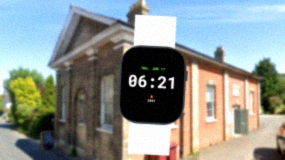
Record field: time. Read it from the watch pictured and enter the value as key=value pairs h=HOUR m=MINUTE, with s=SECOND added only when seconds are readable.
h=6 m=21
